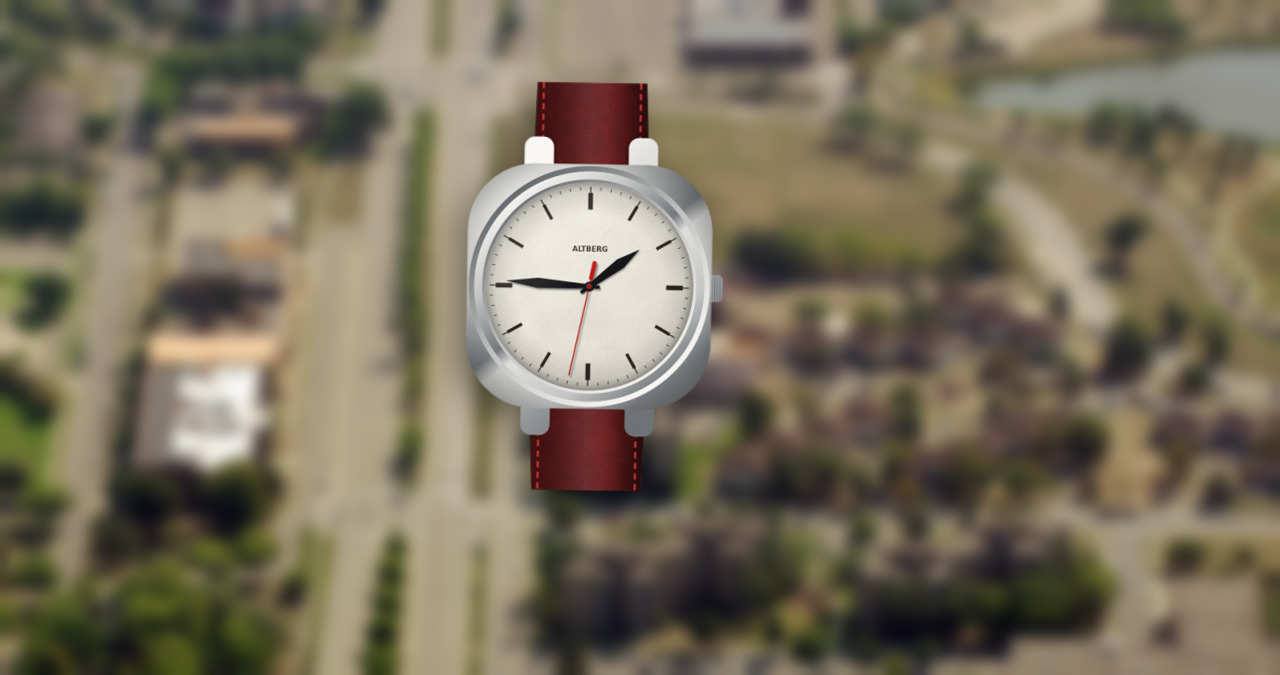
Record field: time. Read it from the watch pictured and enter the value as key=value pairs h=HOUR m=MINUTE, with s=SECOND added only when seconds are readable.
h=1 m=45 s=32
